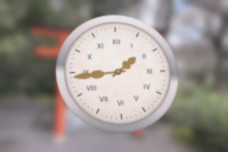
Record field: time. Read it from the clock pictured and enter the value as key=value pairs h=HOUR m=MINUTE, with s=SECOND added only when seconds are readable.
h=1 m=44
